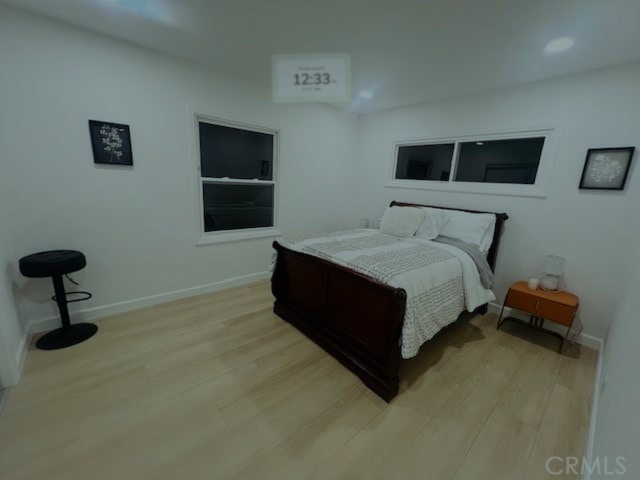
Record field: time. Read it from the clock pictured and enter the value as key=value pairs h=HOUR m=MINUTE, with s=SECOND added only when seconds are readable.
h=12 m=33
